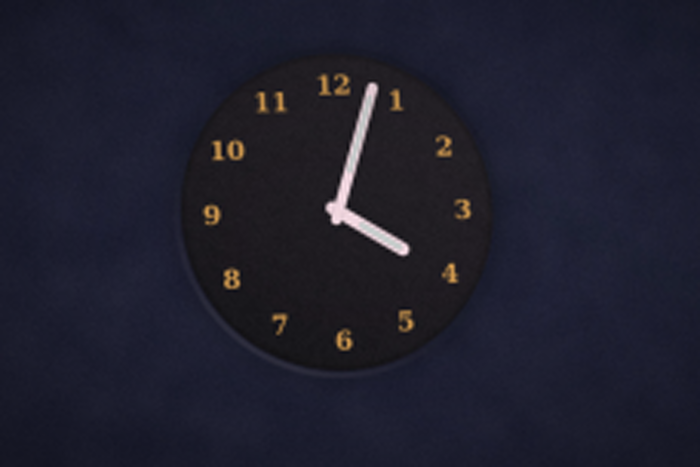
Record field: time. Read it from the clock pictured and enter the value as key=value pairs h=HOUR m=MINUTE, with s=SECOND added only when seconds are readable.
h=4 m=3
